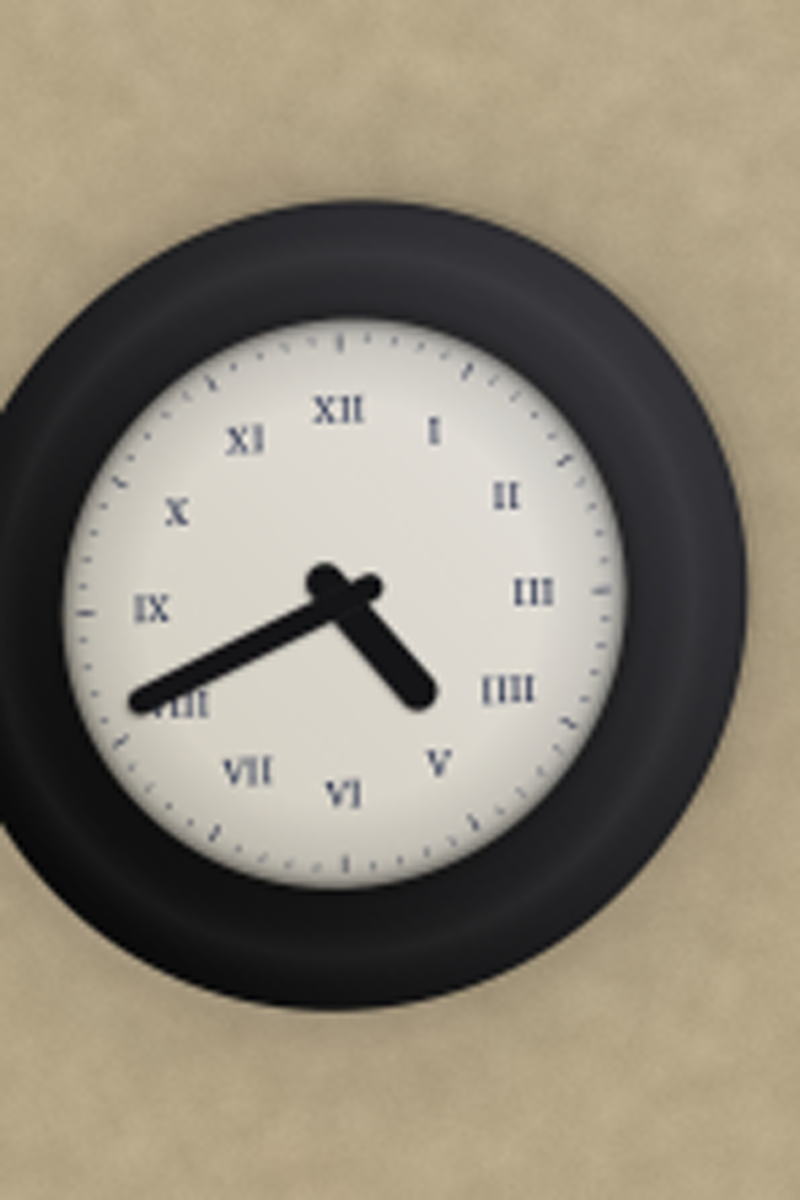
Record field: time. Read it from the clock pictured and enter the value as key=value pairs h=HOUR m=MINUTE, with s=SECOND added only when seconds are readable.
h=4 m=41
